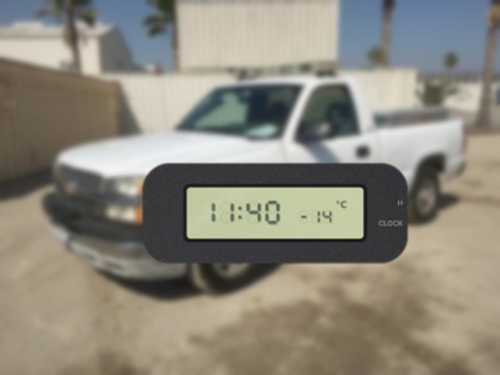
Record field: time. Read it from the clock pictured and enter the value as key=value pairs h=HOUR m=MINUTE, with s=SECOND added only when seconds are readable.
h=11 m=40
